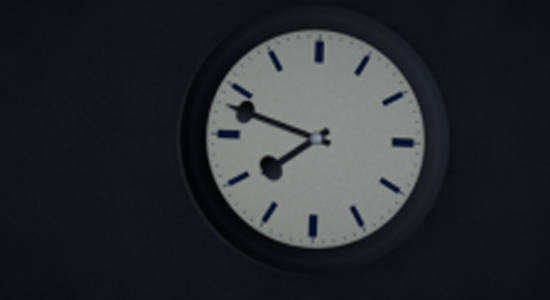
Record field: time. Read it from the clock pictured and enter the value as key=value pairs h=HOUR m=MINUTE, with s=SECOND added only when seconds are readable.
h=7 m=48
